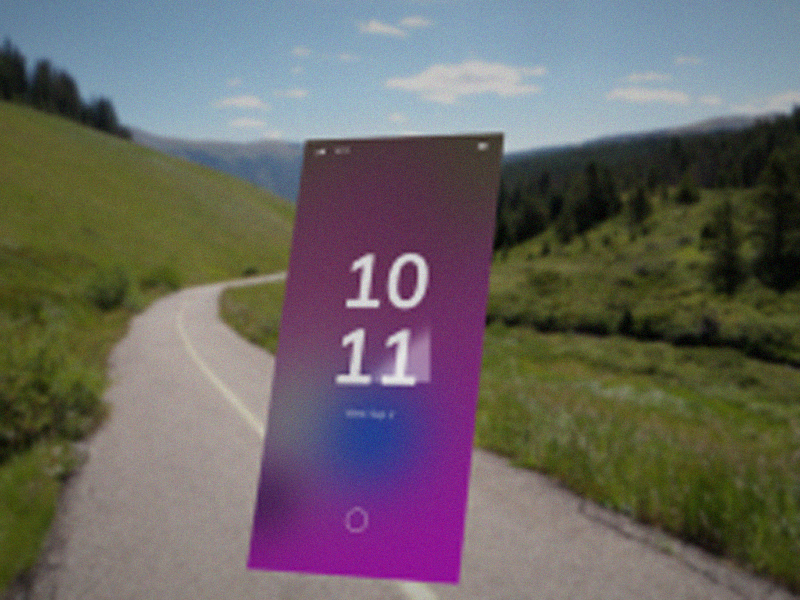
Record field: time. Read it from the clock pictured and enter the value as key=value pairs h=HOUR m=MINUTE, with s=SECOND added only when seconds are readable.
h=10 m=11
